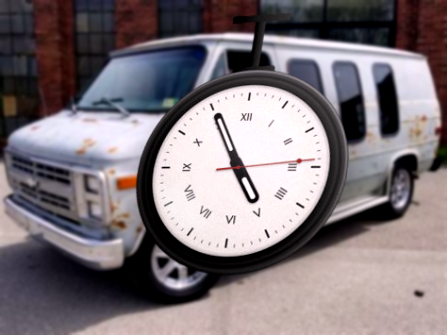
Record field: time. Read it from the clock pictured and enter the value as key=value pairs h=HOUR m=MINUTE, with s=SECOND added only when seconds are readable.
h=4 m=55 s=14
